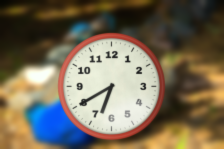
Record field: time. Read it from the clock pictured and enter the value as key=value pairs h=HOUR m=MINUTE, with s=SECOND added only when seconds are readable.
h=6 m=40
